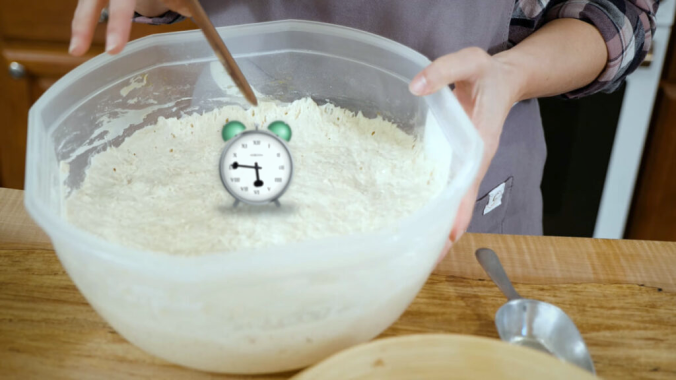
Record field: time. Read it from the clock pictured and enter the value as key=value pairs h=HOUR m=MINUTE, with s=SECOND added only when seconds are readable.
h=5 m=46
